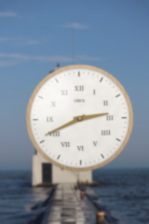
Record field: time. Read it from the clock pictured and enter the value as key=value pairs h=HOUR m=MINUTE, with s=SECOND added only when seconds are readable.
h=2 m=41
